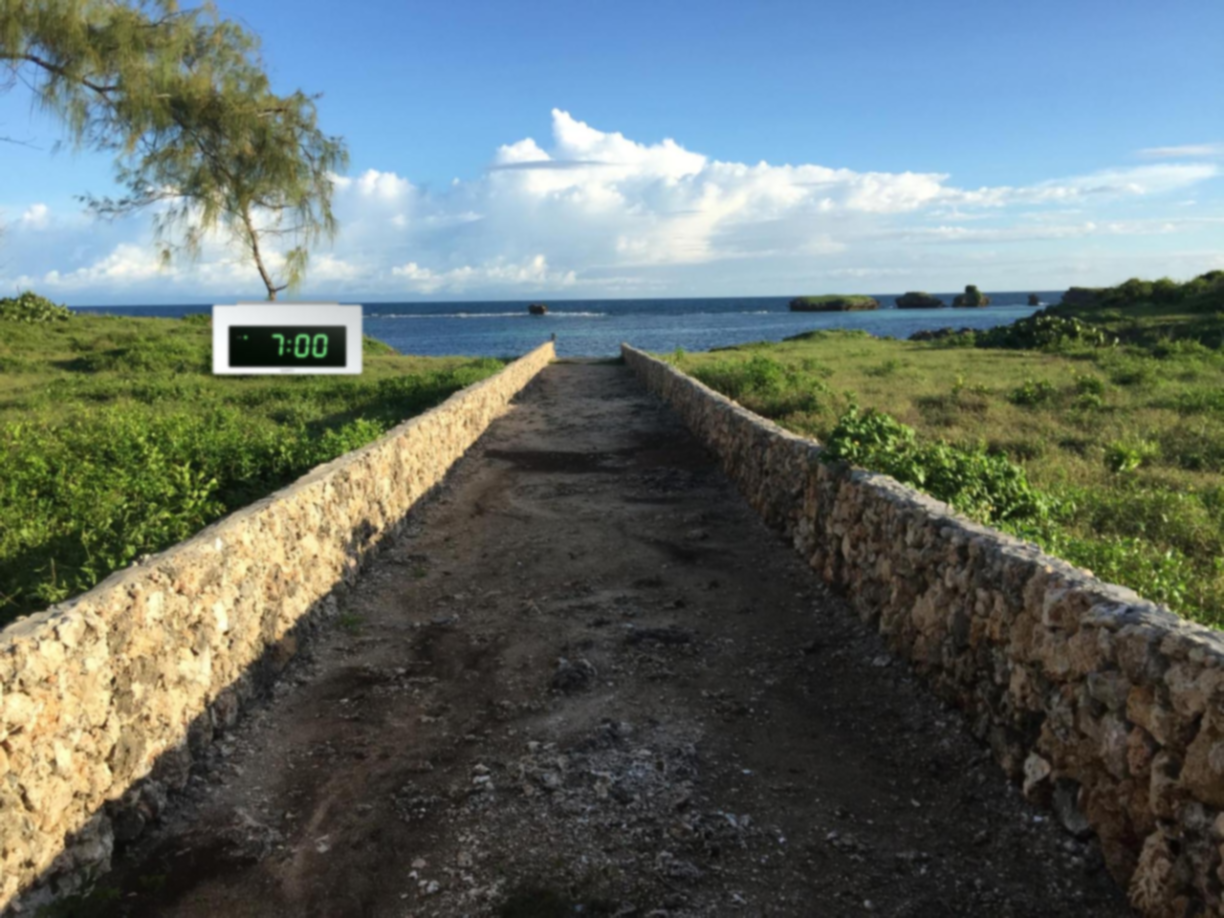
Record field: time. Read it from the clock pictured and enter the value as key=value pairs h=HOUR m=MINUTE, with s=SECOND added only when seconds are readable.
h=7 m=0
